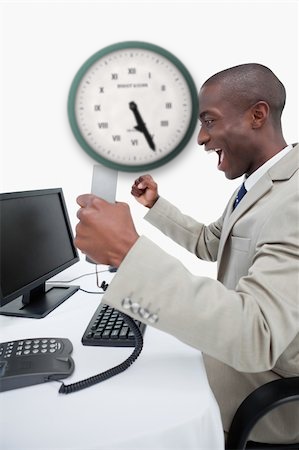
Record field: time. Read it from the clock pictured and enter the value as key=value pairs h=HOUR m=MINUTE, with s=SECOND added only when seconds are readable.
h=5 m=26
